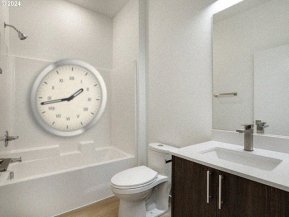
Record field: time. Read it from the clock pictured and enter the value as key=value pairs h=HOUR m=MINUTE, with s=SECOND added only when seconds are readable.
h=1 m=43
